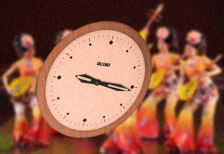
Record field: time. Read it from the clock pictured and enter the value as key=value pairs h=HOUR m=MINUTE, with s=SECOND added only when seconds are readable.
h=9 m=16
